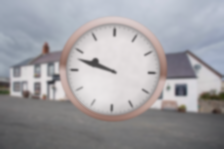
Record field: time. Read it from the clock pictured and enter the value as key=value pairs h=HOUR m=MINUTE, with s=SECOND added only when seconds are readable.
h=9 m=48
